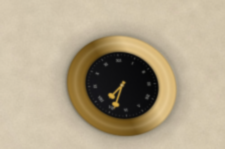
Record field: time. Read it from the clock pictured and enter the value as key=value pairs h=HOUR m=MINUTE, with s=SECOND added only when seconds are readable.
h=7 m=34
